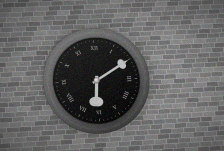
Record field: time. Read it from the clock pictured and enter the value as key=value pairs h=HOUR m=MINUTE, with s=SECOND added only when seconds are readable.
h=6 m=10
